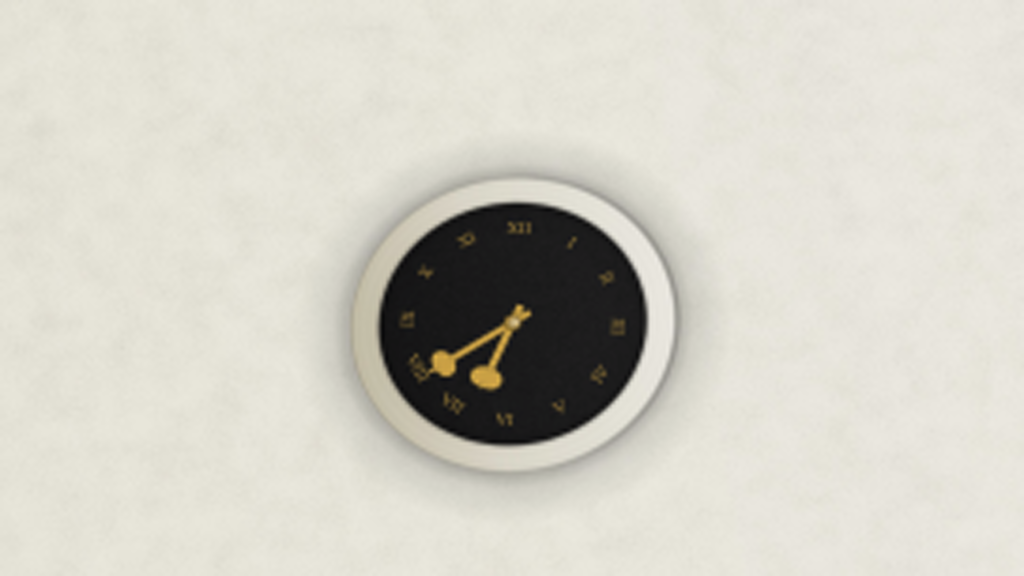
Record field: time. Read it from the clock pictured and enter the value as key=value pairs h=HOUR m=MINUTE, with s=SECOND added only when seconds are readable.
h=6 m=39
